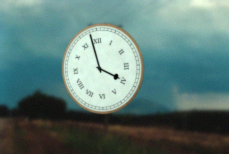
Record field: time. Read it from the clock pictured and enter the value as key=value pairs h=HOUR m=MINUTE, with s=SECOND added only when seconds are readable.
h=3 m=58
